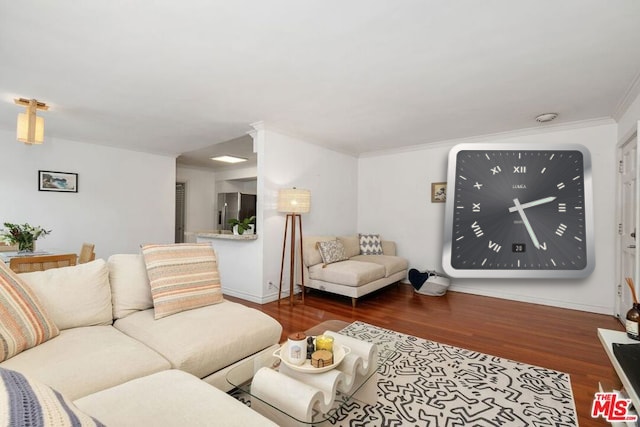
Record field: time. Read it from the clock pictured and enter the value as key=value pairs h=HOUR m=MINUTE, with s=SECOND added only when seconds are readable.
h=2 m=26
